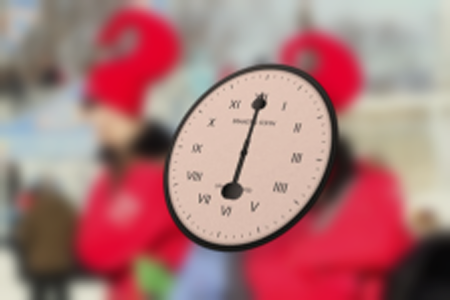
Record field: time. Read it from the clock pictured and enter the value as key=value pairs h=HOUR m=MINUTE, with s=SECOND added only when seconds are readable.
h=6 m=0
